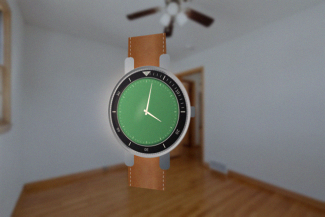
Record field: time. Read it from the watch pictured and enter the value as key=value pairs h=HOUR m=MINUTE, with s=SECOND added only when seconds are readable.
h=4 m=2
